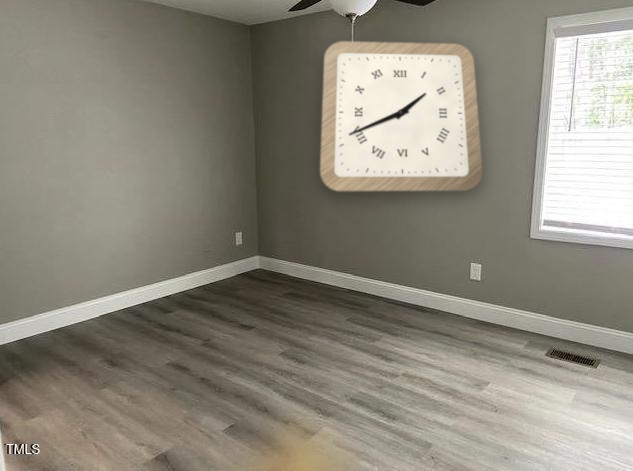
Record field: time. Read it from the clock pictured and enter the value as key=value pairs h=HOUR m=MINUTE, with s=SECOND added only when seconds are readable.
h=1 m=41
